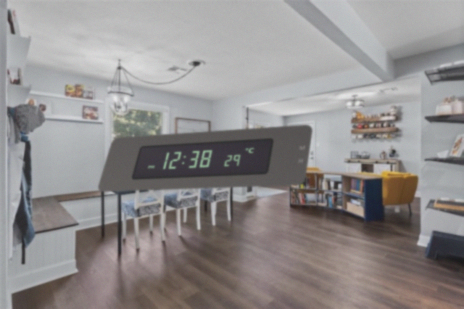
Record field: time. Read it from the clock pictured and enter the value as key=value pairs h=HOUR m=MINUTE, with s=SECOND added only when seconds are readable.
h=12 m=38
